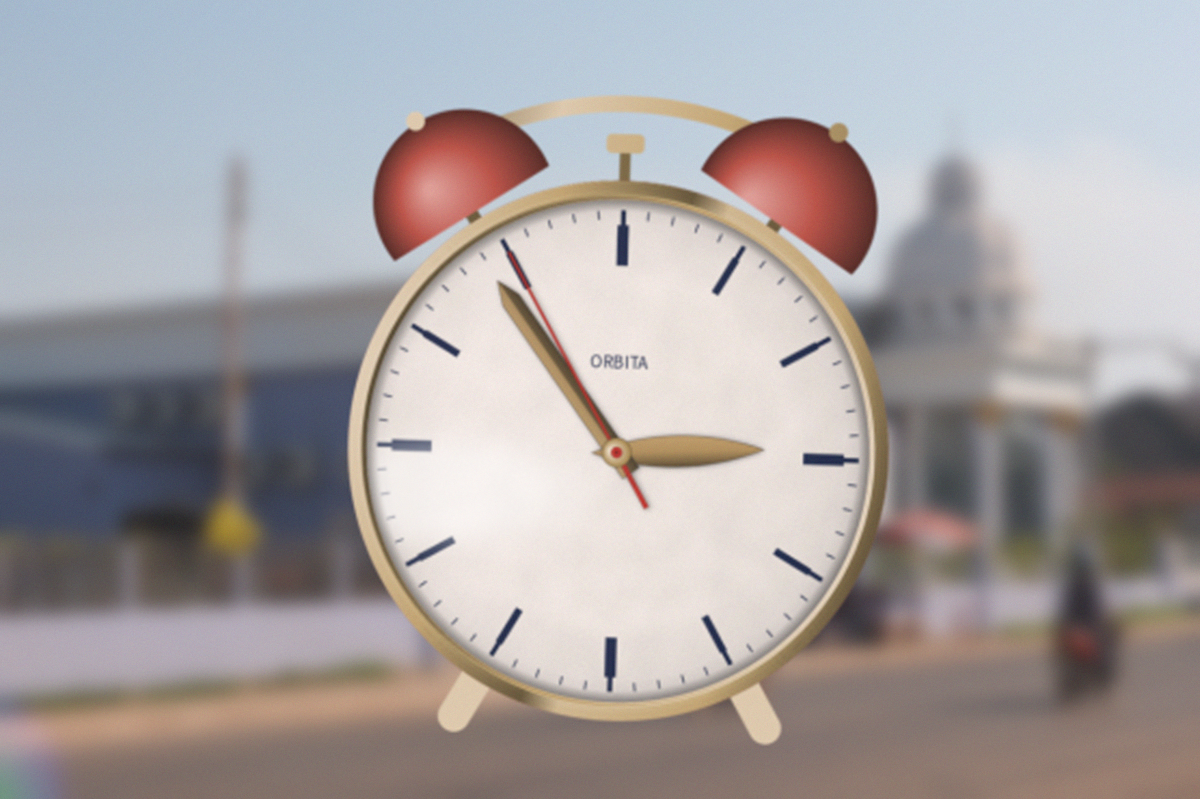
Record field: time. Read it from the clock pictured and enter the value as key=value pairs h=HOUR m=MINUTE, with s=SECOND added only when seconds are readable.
h=2 m=53 s=55
